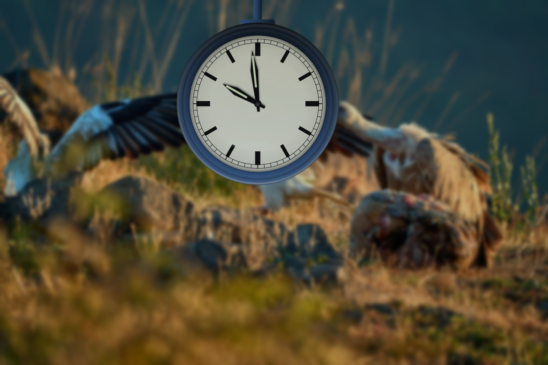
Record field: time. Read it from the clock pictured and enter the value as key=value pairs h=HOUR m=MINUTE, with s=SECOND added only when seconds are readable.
h=9 m=59
